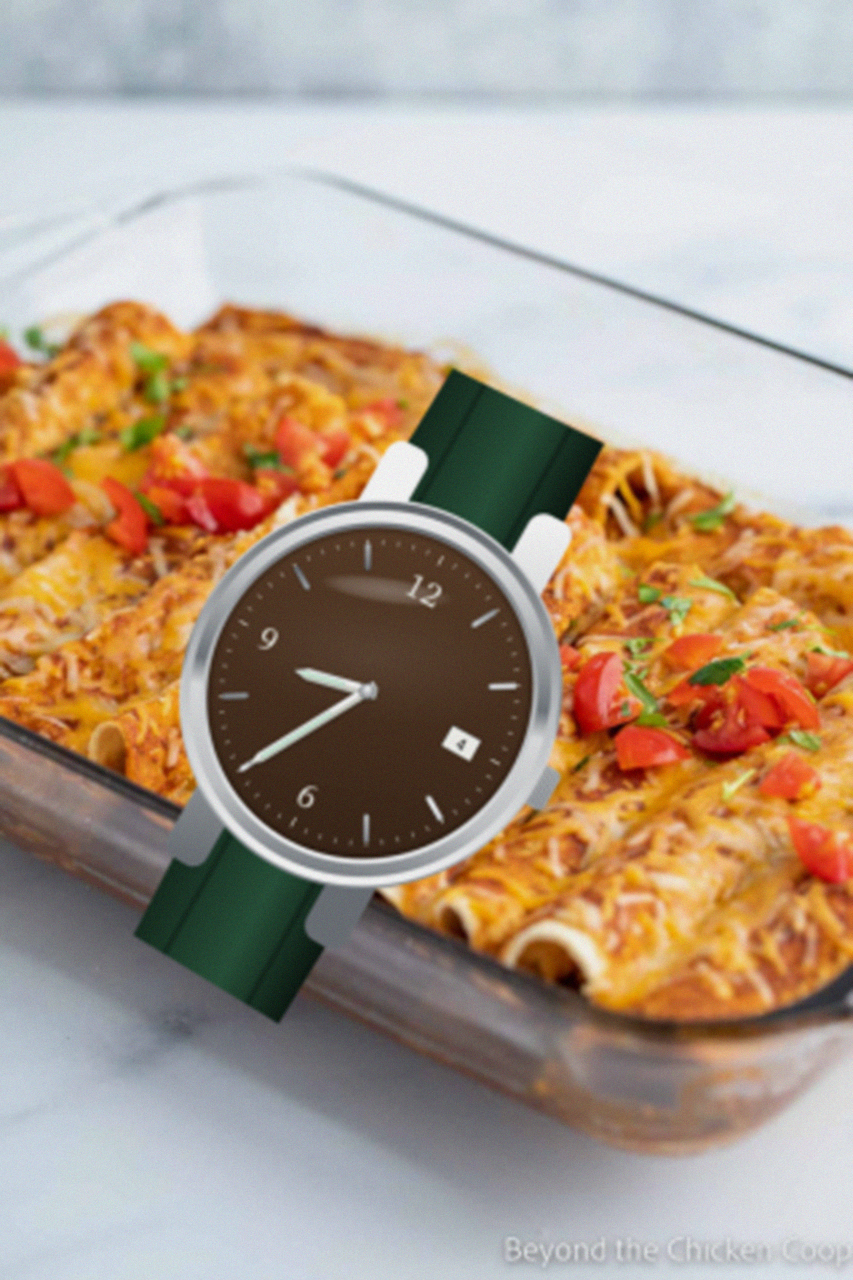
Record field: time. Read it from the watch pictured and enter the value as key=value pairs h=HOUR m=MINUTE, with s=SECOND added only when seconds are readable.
h=8 m=35
